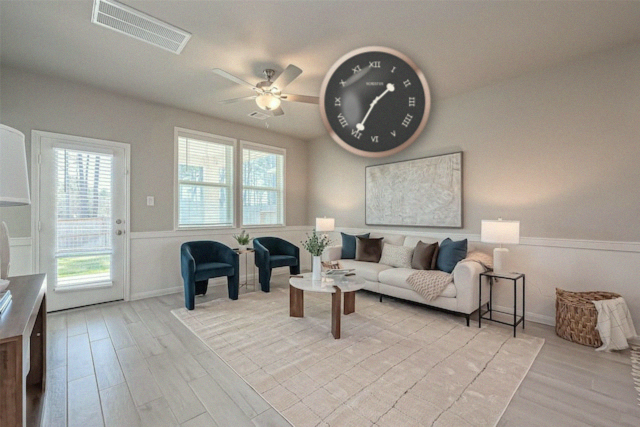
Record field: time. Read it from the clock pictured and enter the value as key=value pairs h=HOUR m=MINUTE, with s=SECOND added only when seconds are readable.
h=1 m=35
